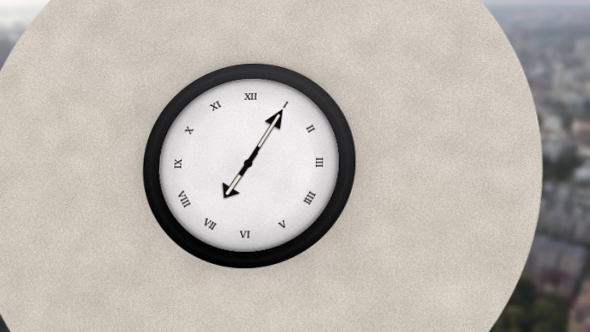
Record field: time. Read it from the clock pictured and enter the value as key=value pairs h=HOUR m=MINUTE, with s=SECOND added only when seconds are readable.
h=7 m=5
